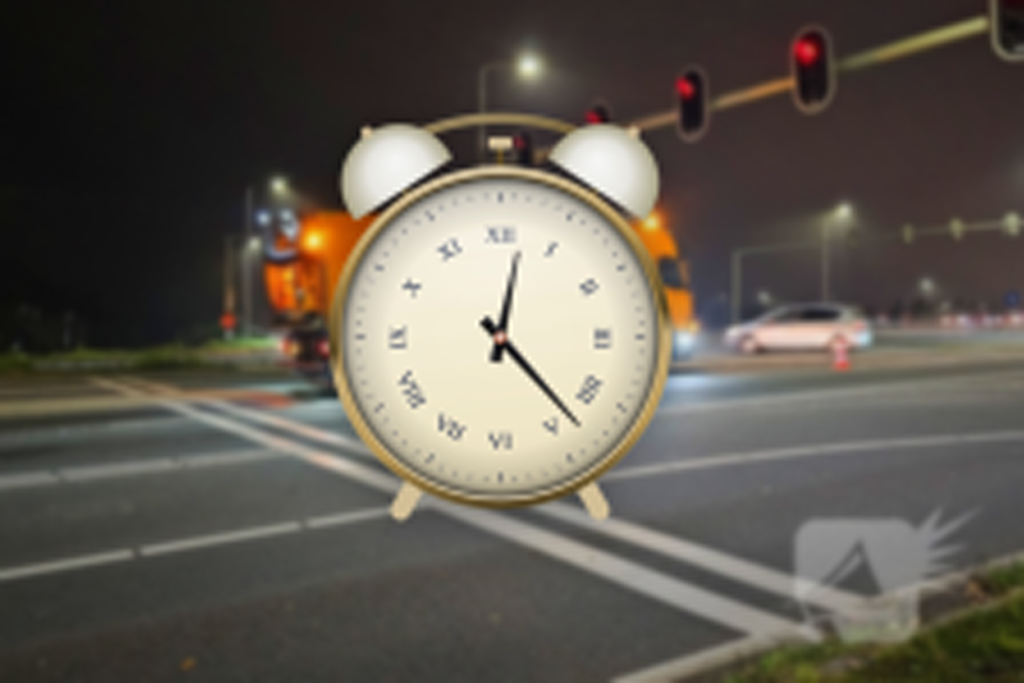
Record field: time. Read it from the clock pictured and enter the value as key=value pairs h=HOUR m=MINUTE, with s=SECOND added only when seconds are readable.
h=12 m=23
